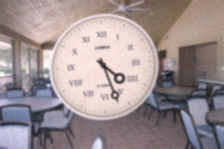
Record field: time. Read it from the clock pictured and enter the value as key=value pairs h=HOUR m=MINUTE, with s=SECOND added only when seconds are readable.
h=4 m=27
